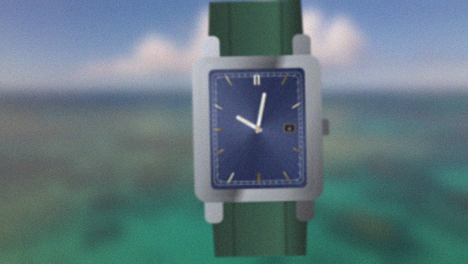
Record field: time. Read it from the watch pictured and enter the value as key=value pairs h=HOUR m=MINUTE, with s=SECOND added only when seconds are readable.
h=10 m=2
